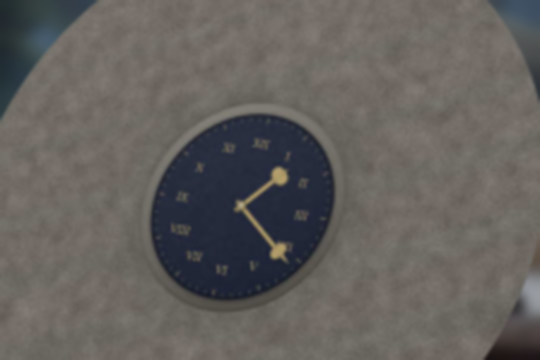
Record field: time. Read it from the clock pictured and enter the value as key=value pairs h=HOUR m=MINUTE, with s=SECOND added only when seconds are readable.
h=1 m=21
